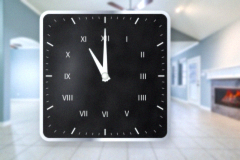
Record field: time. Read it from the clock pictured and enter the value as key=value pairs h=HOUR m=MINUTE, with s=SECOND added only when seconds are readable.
h=11 m=0
